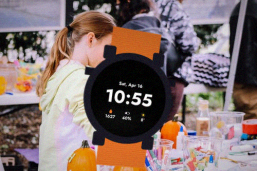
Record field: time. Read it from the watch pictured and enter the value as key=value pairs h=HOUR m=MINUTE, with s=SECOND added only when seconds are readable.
h=10 m=55
